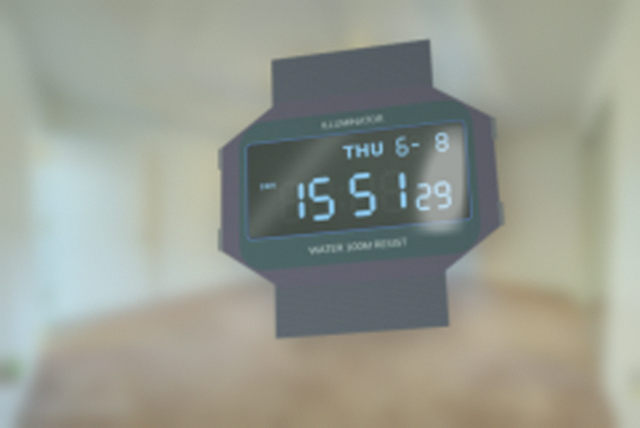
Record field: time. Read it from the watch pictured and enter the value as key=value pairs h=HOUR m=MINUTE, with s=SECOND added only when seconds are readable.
h=15 m=51 s=29
